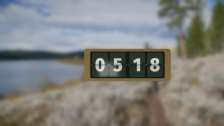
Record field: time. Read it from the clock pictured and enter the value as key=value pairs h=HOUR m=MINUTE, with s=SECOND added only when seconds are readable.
h=5 m=18
